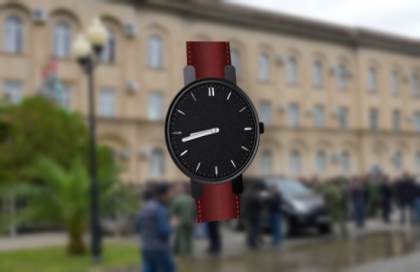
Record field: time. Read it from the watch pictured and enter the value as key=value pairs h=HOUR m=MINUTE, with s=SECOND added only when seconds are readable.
h=8 m=43
